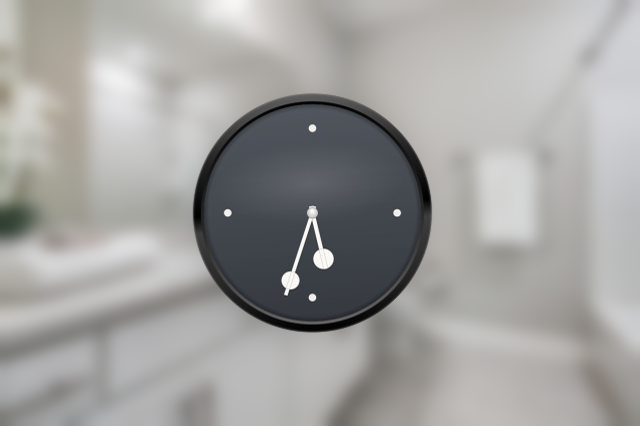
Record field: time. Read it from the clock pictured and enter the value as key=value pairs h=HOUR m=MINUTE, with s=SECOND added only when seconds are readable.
h=5 m=33
